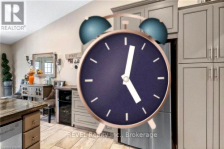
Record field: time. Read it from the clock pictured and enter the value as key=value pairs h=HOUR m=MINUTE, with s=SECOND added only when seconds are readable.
h=5 m=2
